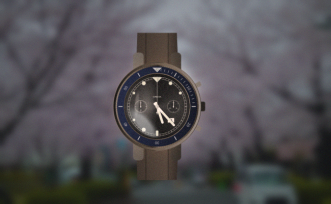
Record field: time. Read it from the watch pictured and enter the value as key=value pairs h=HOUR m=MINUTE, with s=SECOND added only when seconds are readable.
h=5 m=23
